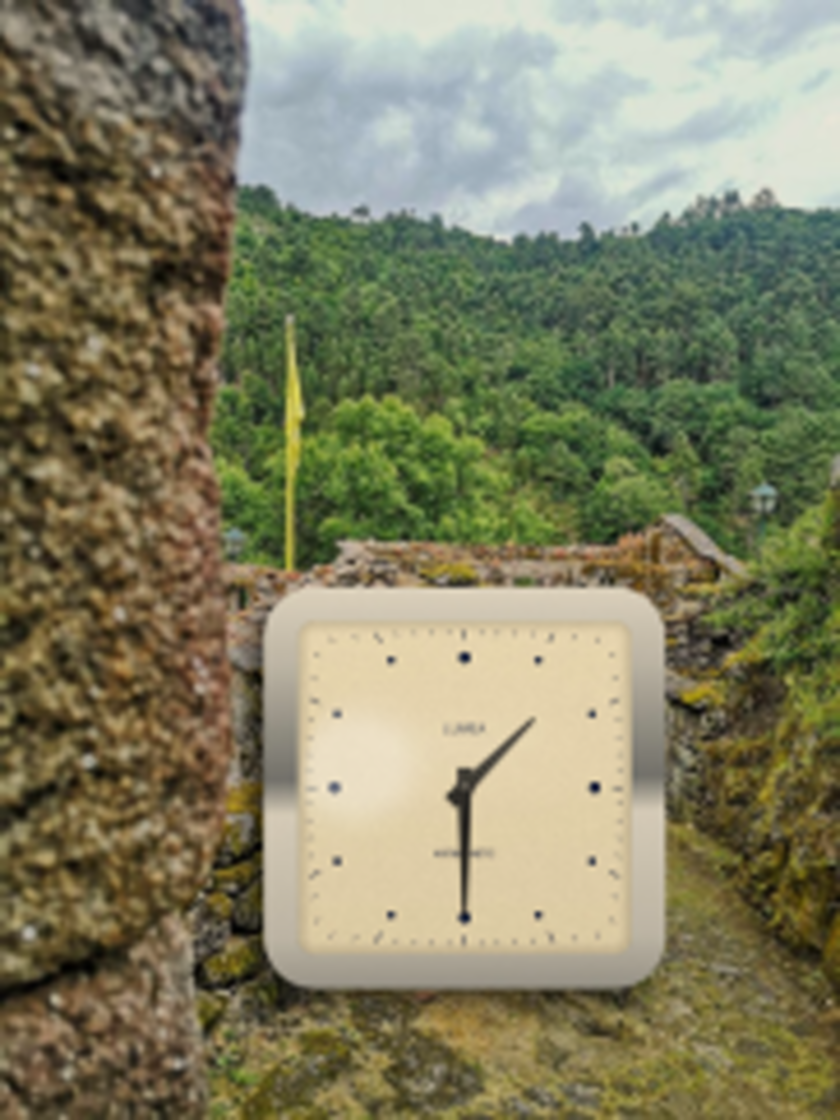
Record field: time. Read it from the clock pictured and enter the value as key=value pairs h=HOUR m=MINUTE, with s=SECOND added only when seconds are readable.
h=1 m=30
